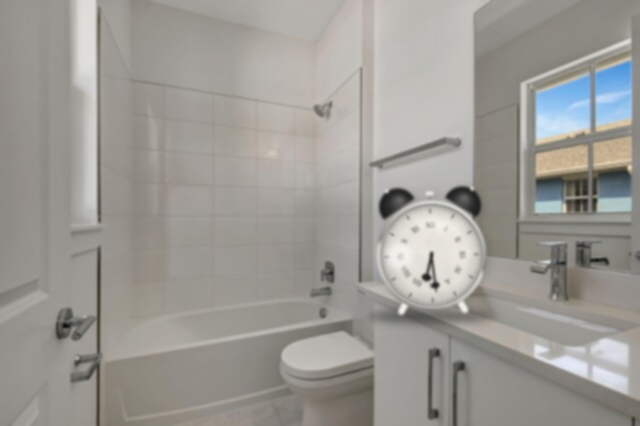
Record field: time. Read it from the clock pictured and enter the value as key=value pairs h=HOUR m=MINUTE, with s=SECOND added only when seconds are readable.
h=6 m=29
